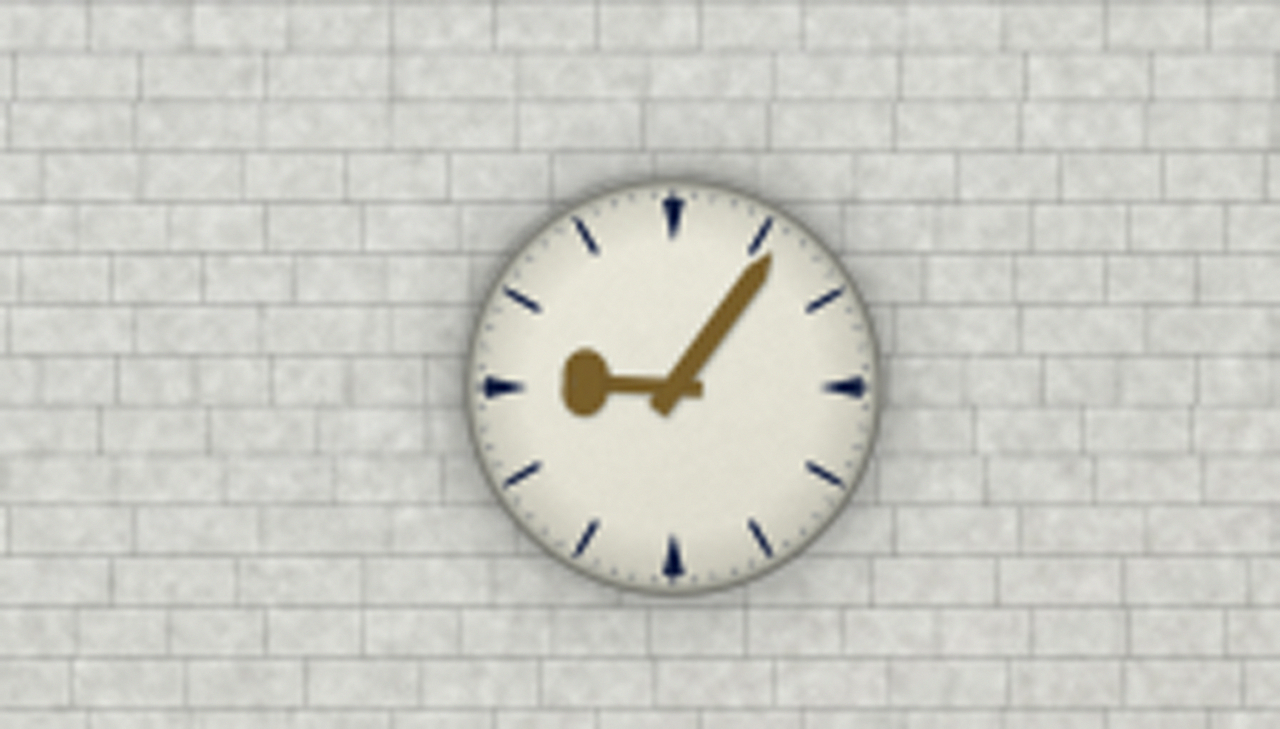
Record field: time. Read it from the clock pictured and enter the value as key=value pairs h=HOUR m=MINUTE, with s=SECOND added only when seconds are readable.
h=9 m=6
